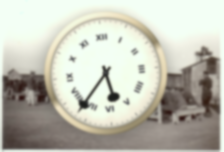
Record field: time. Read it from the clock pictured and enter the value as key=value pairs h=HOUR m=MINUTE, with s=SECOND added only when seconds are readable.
h=5 m=37
